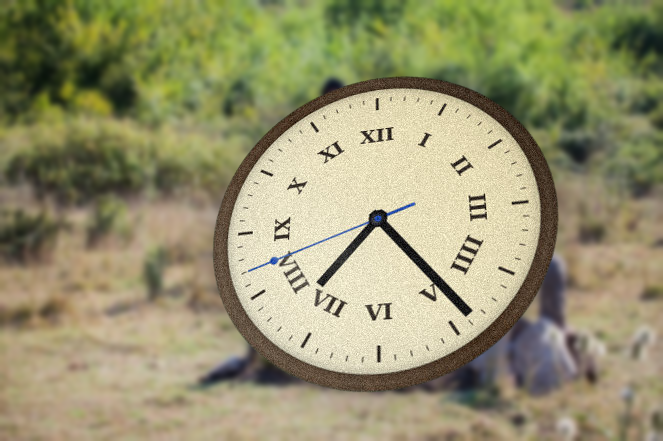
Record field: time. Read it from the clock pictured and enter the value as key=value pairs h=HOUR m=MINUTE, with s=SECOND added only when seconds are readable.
h=7 m=23 s=42
